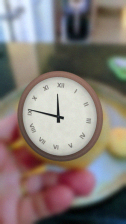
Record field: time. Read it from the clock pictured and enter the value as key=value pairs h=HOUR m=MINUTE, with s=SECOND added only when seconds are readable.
h=11 m=46
